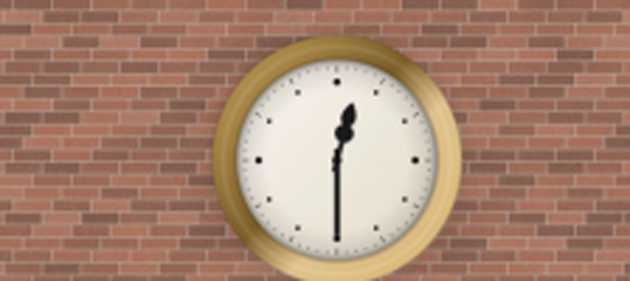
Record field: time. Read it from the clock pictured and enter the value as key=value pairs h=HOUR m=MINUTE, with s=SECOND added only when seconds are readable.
h=12 m=30
